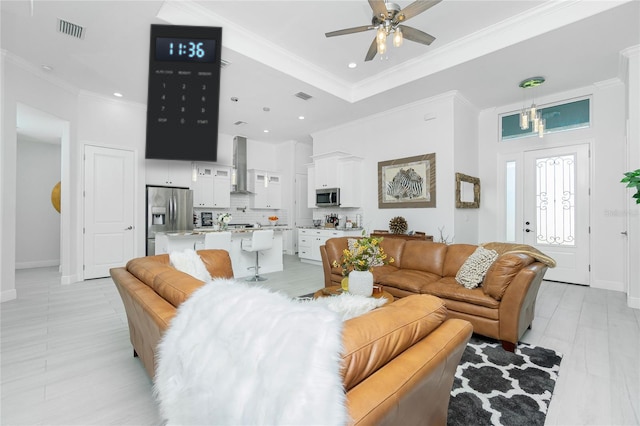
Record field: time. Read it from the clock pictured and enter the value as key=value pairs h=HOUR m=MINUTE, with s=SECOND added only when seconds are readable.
h=11 m=36
